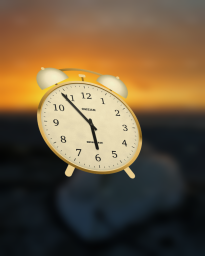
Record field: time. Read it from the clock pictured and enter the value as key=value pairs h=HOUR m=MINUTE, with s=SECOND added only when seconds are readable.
h=5 m=54
